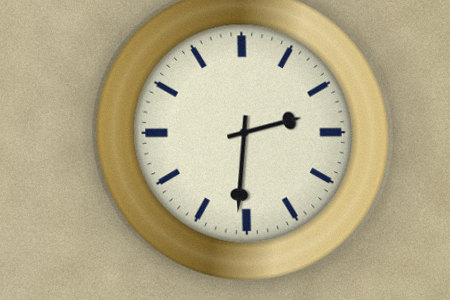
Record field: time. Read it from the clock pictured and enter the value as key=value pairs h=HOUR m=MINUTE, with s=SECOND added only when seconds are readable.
h=2 m=31
